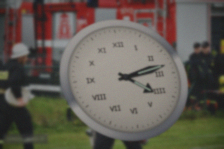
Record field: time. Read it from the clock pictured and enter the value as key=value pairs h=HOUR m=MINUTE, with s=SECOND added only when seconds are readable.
h=4 m=13
